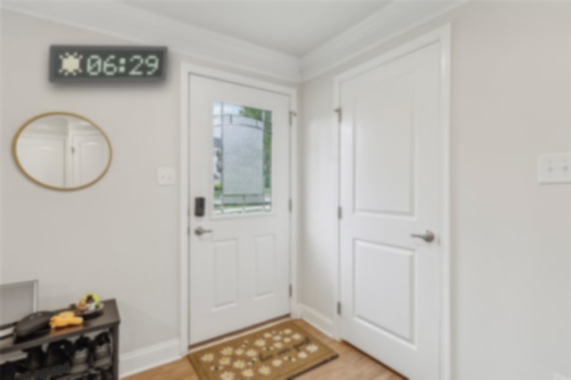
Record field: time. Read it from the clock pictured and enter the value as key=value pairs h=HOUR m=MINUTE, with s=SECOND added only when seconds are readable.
h=6 m=29
